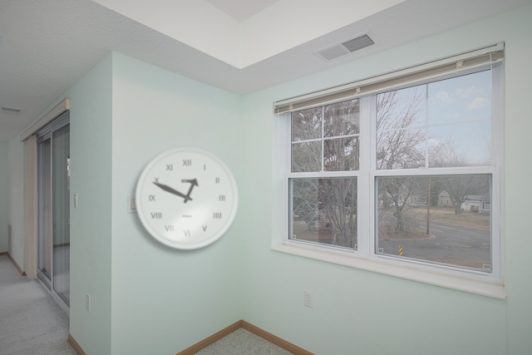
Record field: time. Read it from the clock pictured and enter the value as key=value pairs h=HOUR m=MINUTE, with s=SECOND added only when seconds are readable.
h=12 m=49
